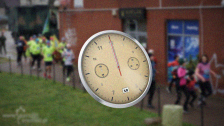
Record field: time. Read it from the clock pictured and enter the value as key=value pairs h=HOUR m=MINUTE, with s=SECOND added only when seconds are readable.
h=12 m=0
